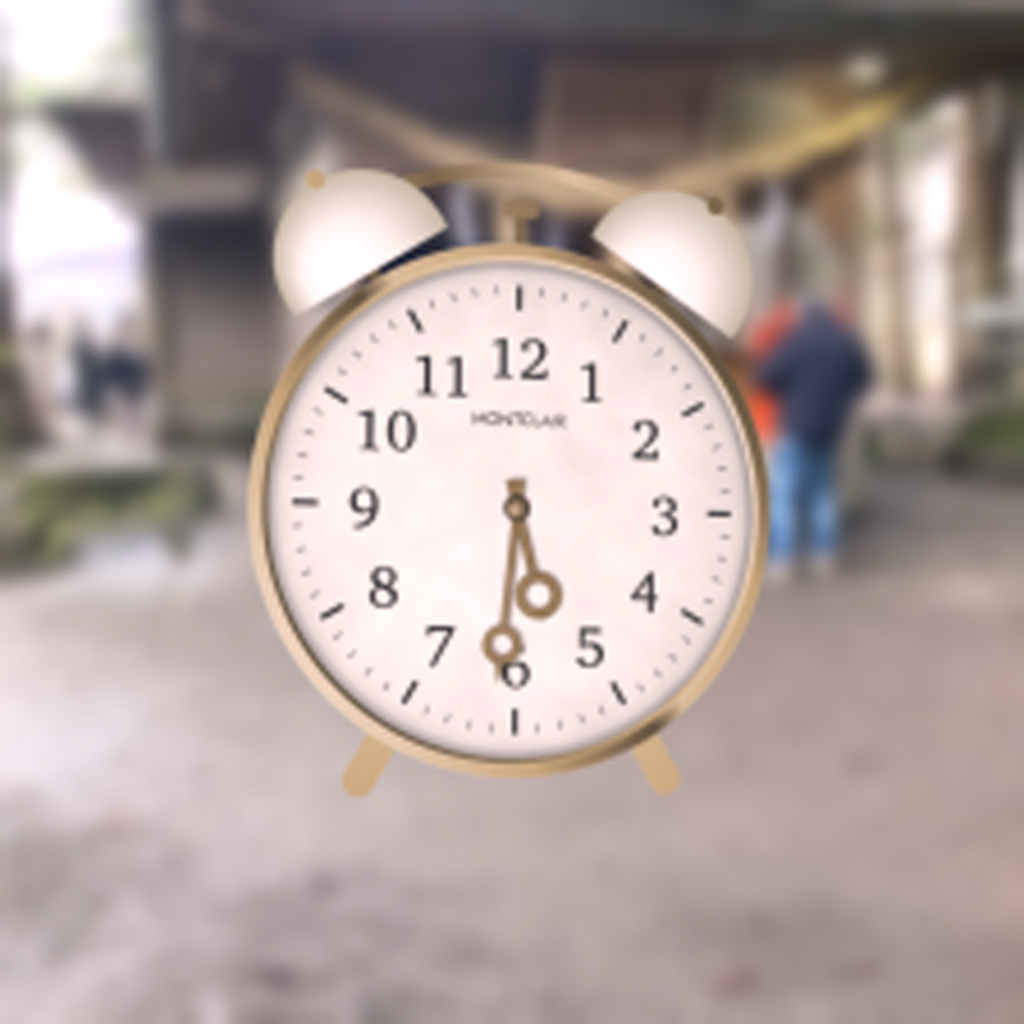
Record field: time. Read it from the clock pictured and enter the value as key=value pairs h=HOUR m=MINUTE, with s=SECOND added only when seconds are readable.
h=5 m=31
